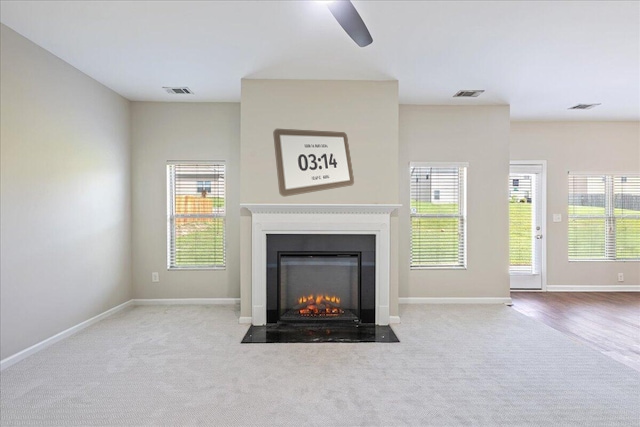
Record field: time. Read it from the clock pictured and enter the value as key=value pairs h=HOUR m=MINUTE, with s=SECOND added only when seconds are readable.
h=3 m=14
